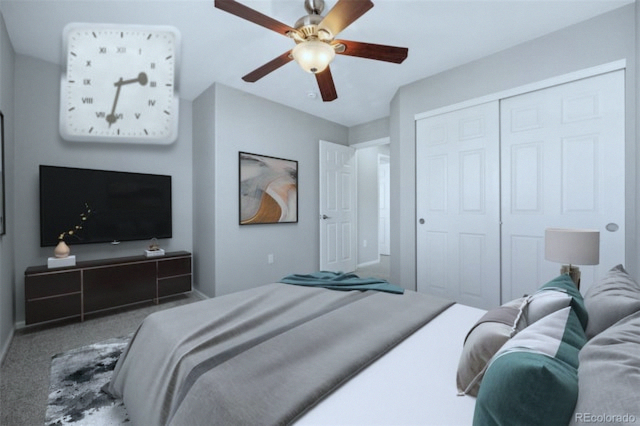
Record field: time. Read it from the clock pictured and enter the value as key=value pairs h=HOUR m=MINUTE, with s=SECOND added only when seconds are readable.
h=2 m=32
